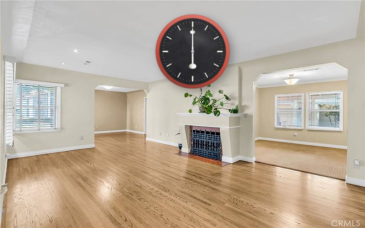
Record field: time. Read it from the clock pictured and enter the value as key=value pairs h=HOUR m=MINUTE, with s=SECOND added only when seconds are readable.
h=6 m=0
